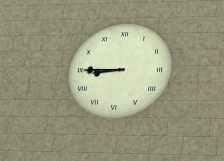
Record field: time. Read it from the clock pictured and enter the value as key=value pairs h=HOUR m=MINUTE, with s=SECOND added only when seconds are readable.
h=8 m=45
